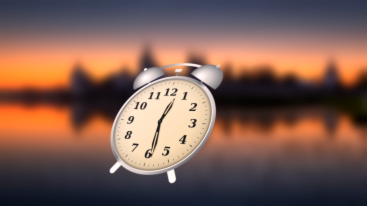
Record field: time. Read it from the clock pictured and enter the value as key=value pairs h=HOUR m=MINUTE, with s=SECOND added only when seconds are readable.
h=12 m=29
